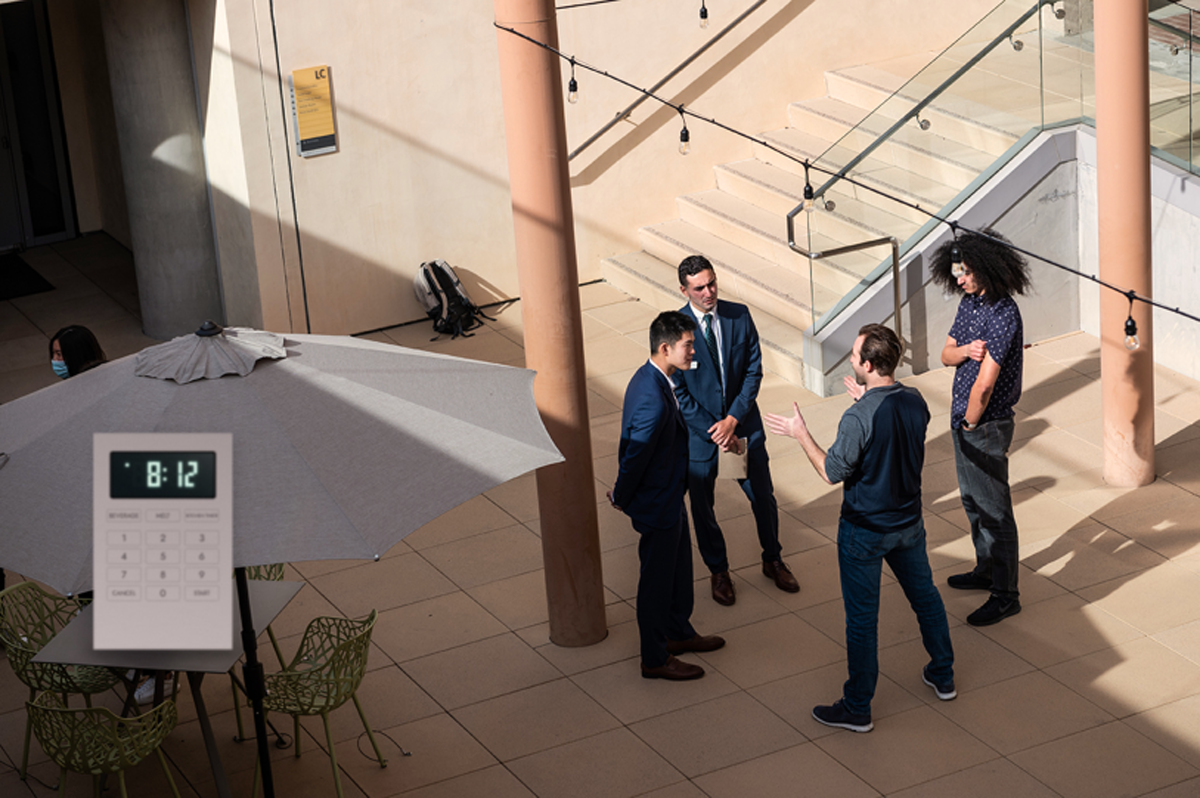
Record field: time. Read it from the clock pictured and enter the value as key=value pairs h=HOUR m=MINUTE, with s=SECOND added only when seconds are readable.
h=8 m=12
